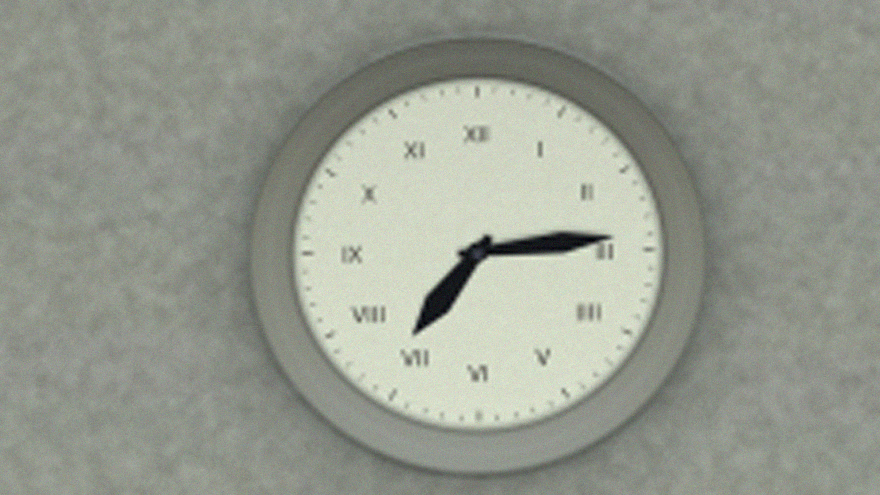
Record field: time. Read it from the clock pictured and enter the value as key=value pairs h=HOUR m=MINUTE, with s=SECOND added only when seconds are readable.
h=7 m=14
